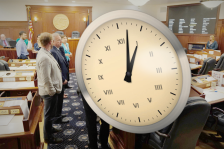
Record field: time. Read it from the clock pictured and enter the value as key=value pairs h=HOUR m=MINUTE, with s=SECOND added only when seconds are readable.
h=1 m=2
